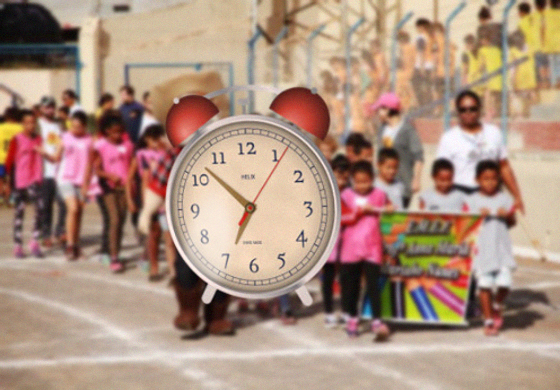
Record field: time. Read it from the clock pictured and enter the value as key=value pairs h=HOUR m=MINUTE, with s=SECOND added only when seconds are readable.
h=6 m=52 s=6
